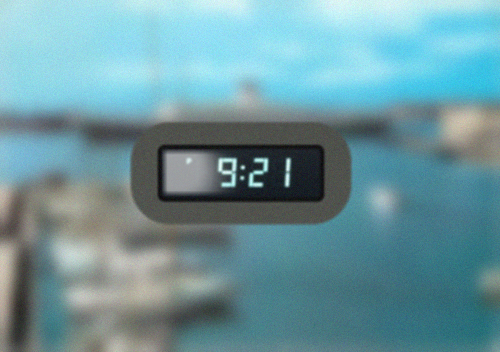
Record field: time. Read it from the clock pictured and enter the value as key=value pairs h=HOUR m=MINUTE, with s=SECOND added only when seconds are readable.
h=9 m=21
